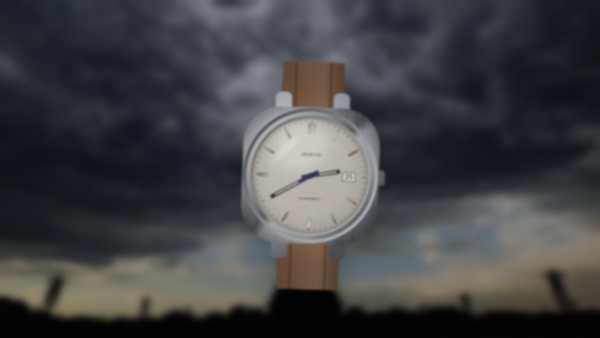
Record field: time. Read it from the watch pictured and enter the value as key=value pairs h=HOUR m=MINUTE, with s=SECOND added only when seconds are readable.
h=2 m=40
